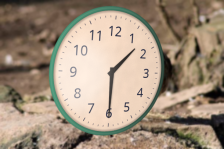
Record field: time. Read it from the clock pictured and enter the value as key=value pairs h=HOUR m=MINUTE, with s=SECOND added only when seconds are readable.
h=1 m=30
